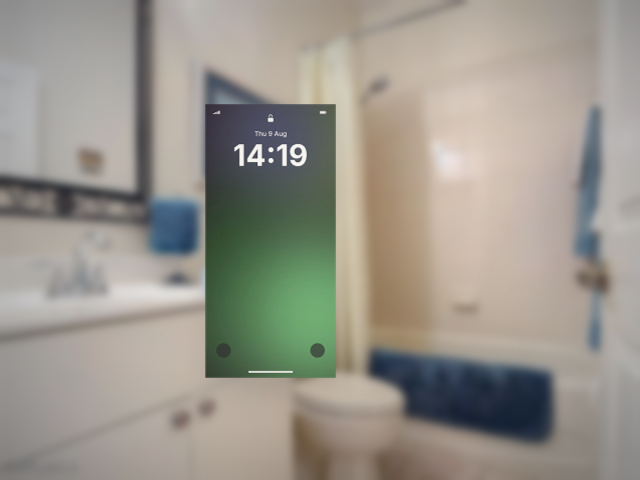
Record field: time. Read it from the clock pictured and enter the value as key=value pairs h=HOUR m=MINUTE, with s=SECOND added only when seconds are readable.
h=14 m=19
